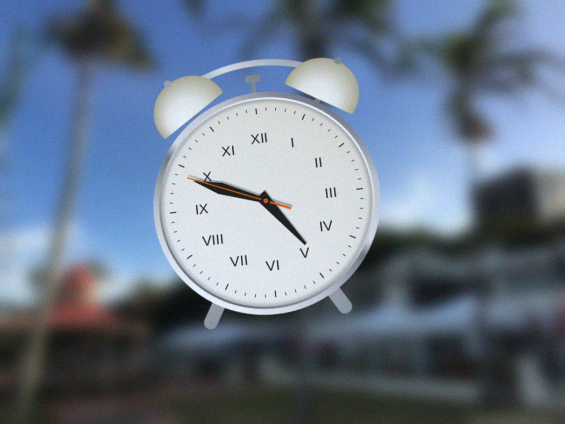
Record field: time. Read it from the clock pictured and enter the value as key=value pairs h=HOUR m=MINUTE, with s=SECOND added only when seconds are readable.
h=4 m=48 s=49
